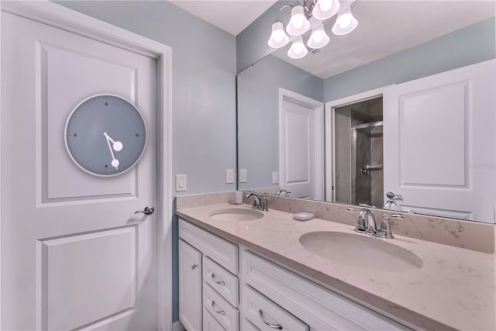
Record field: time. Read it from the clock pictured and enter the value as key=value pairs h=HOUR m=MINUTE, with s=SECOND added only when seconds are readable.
h=4 m=27
